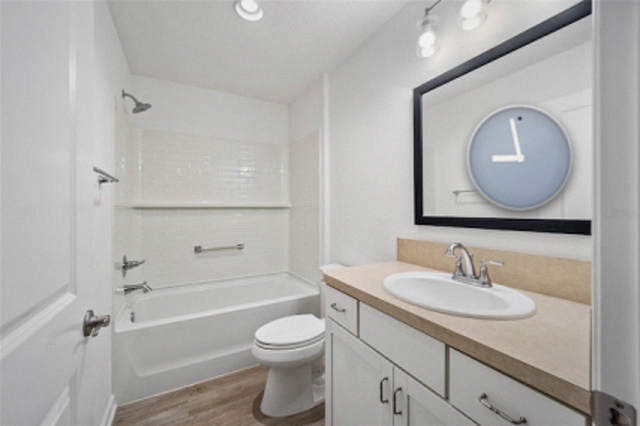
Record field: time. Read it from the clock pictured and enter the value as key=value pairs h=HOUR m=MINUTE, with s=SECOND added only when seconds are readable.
h=8 m=58
